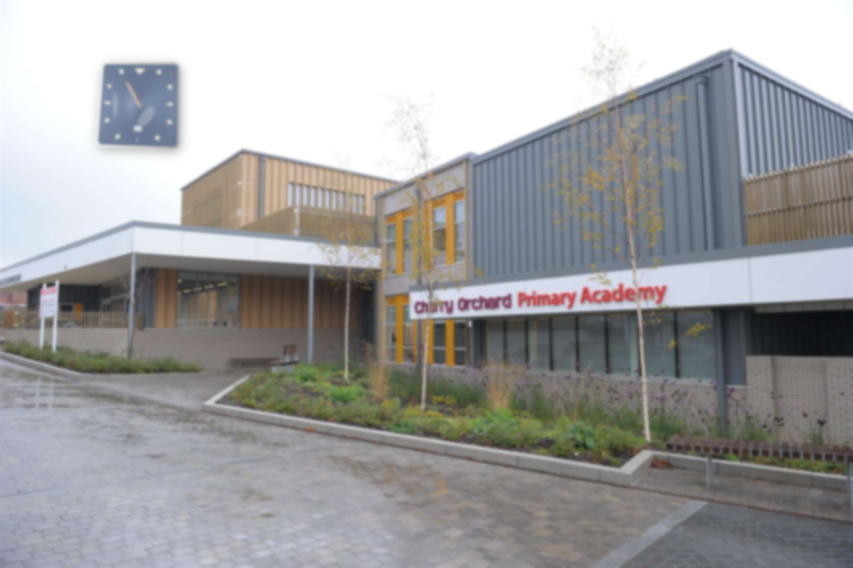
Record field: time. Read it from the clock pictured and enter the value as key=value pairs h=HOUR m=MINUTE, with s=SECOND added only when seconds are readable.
h=10 m=55
